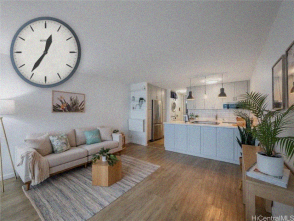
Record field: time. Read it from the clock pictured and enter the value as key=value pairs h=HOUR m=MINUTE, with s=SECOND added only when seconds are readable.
h=12 m=36
